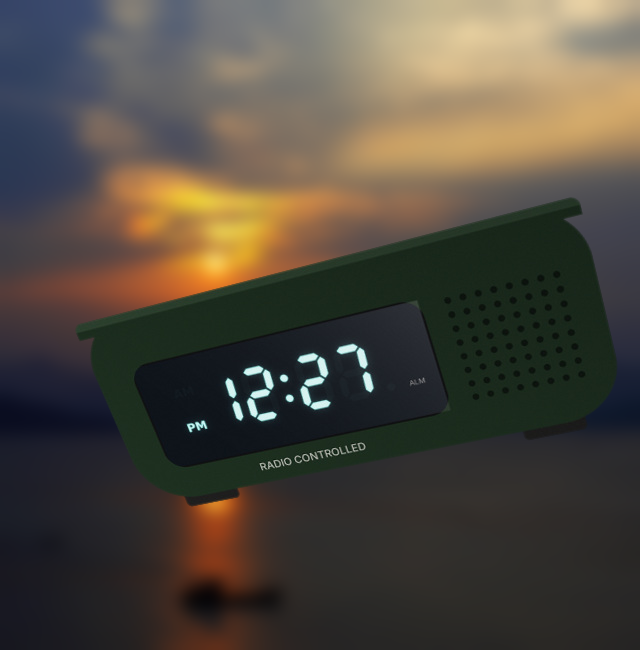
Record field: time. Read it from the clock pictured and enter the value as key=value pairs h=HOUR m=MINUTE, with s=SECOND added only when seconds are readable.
h=12 m=27
